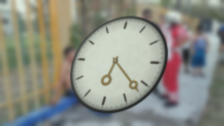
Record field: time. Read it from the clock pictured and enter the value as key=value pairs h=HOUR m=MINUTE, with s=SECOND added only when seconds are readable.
h=6 m=22
